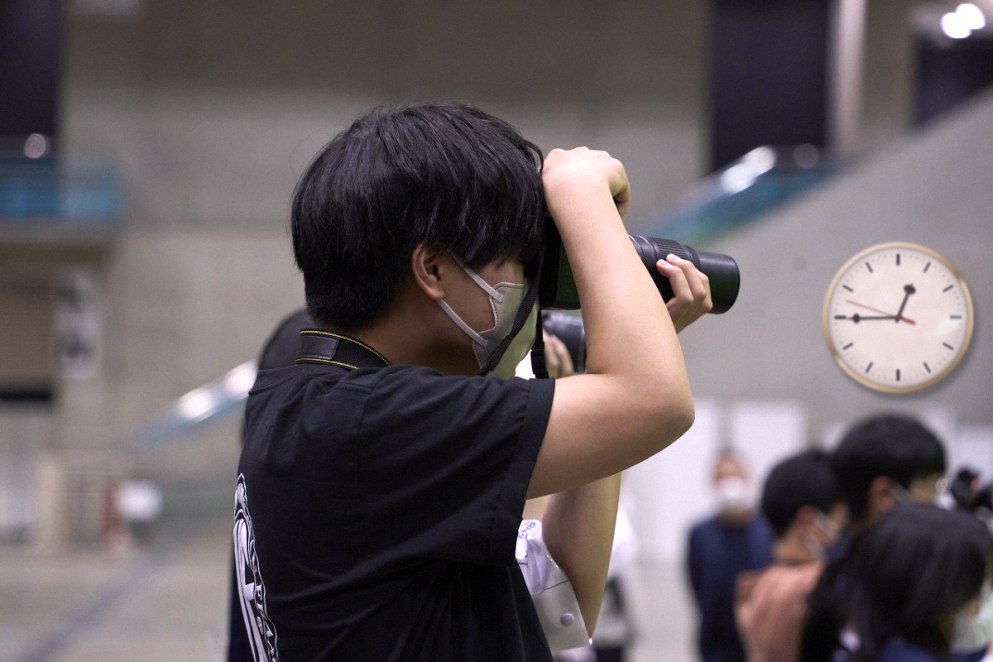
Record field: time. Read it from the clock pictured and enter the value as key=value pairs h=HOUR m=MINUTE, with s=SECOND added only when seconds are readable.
h=12 m=44 s=48
